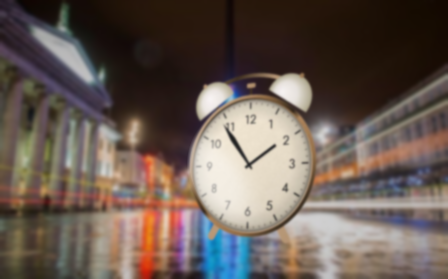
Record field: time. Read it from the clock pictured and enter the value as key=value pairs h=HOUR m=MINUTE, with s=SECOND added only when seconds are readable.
h=1 m=54
